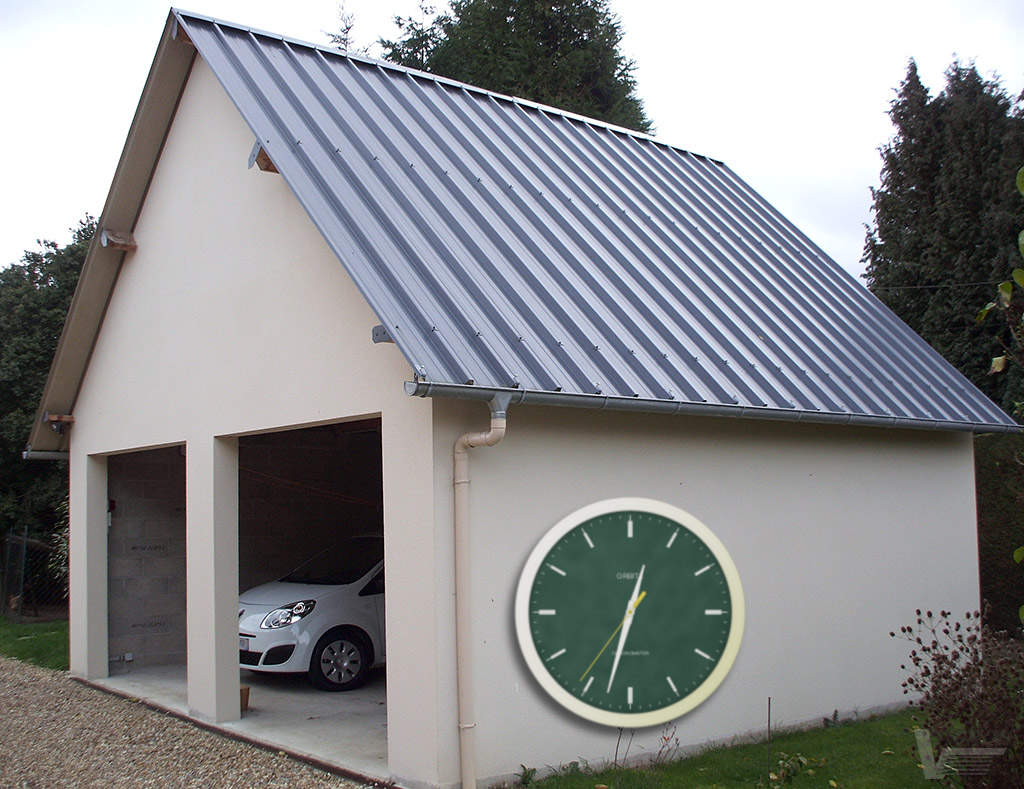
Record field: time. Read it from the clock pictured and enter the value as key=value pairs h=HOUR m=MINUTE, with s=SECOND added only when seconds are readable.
h=12 m=32 s=36
